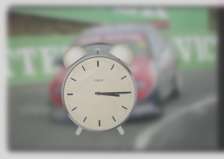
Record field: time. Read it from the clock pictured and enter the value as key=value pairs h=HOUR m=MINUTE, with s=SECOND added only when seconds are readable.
h=3 m=15
